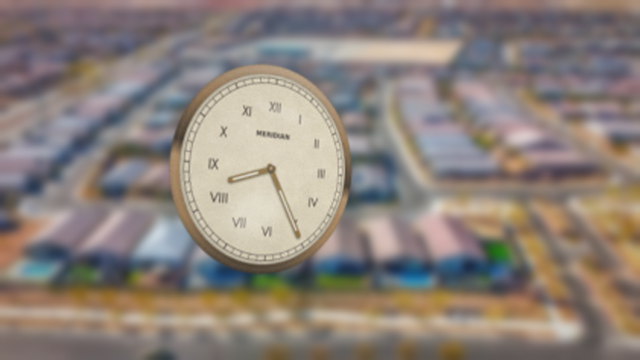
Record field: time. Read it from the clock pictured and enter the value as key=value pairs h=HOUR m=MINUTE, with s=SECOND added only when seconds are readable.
h=8 m=25
